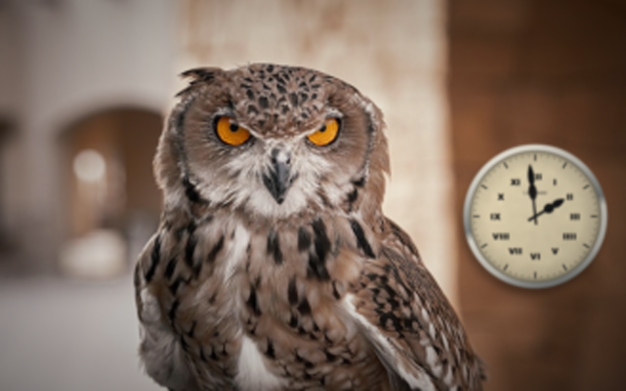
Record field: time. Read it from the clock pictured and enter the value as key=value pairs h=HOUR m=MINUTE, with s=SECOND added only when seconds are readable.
h=1 m=59
